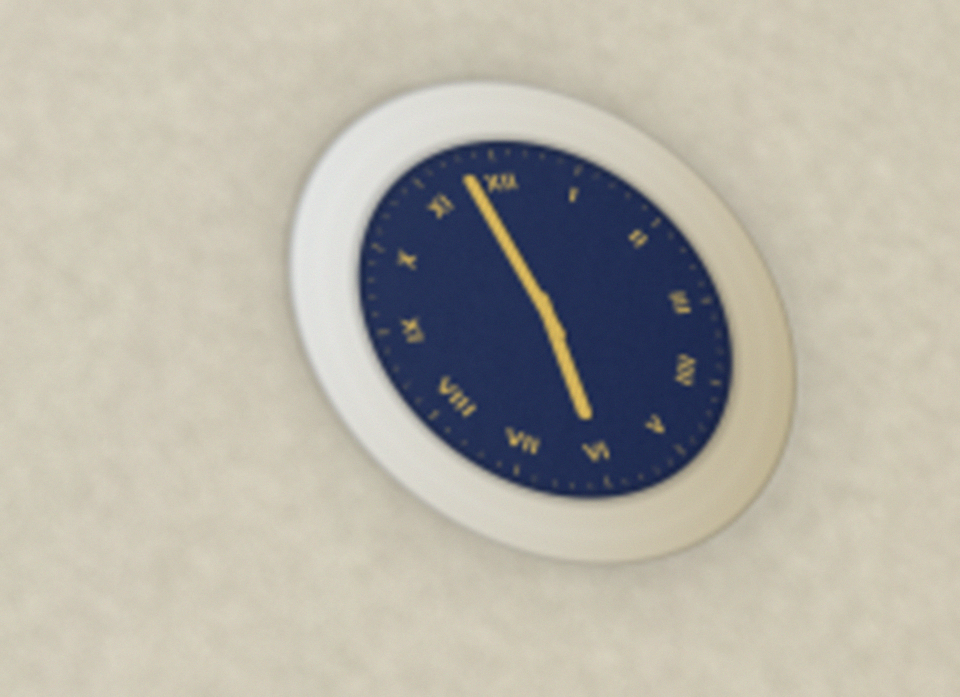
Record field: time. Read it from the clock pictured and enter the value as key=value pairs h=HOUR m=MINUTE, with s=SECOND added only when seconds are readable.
h=5 m=58
